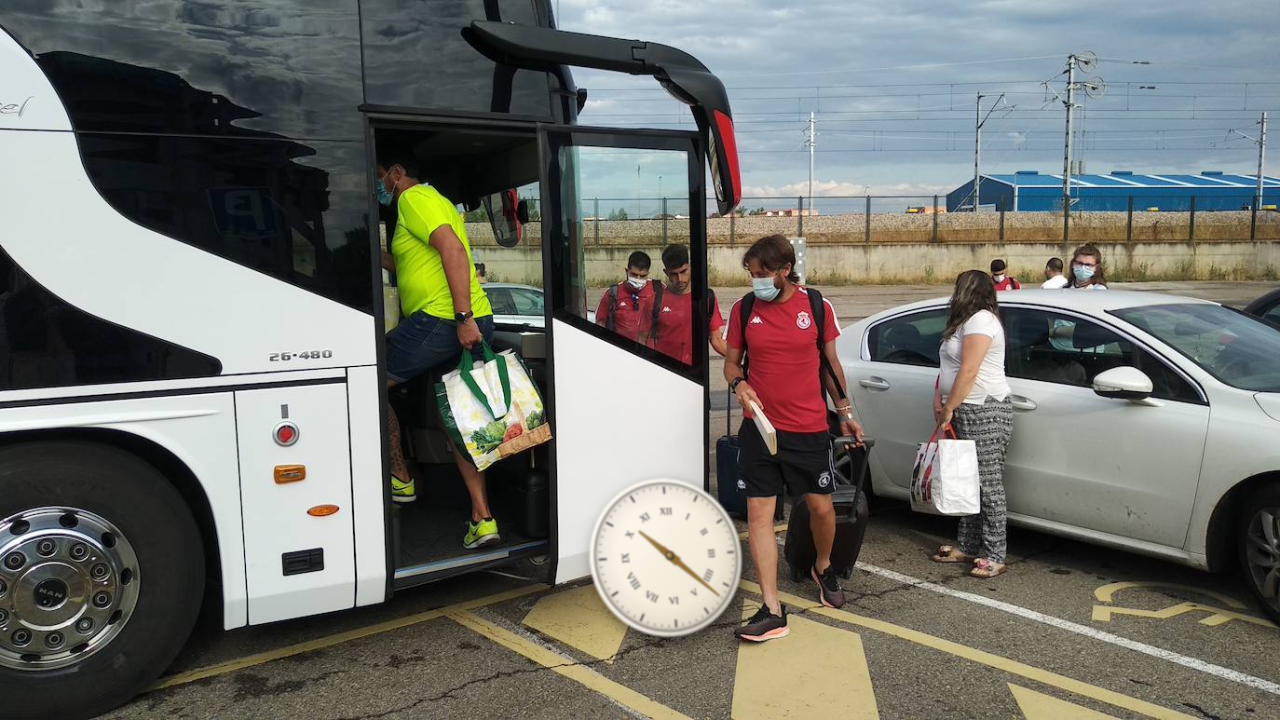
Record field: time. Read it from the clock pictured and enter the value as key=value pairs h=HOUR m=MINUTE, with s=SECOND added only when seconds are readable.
h=10 m=22
